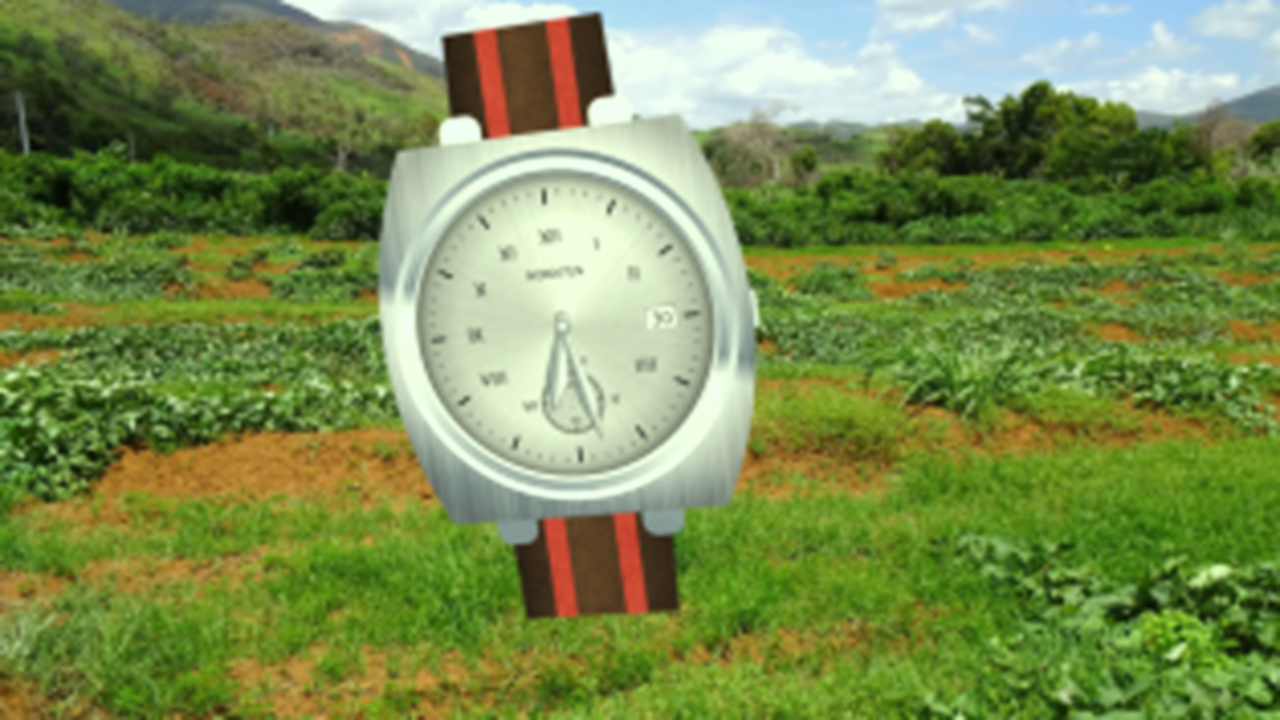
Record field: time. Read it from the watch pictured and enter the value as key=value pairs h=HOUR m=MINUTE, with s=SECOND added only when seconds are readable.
h=6 m=28
